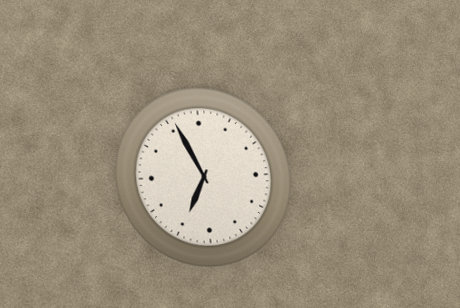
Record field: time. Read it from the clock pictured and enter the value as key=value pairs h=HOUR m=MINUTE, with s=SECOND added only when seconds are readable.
h=6 m=56
